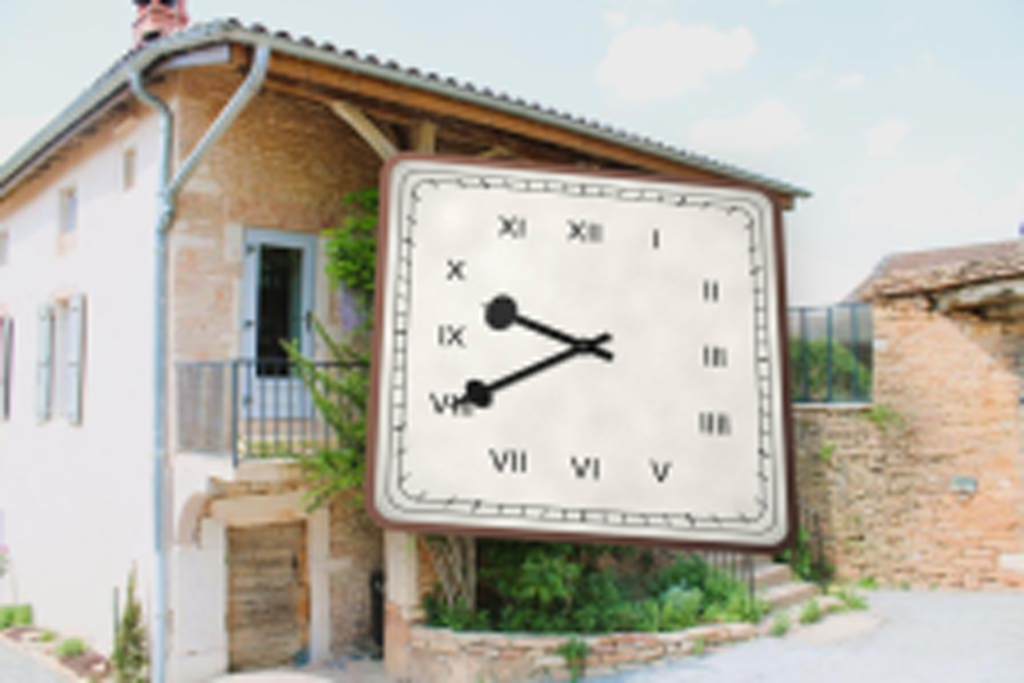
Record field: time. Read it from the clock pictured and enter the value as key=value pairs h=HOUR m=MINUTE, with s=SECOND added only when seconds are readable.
h=9 m=40
